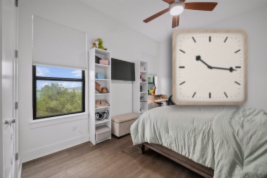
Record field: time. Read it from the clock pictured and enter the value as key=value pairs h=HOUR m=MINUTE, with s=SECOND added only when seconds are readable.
h=10 m=16
